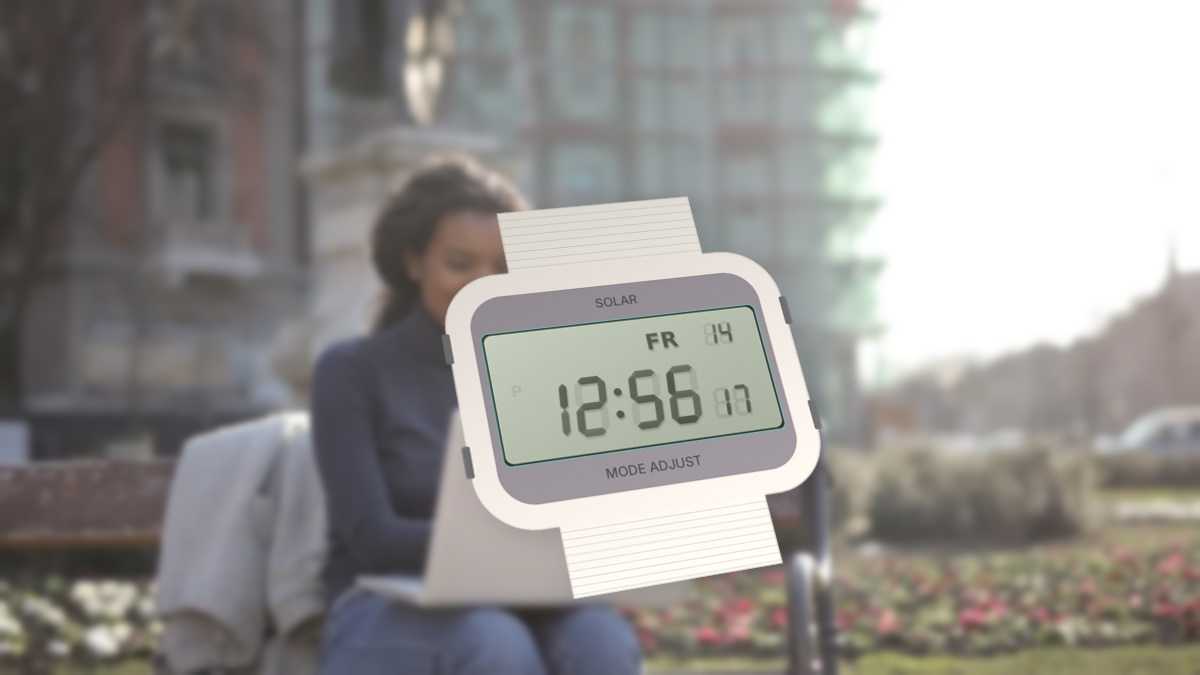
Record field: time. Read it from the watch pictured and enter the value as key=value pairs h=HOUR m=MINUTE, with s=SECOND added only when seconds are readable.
h=12 m=56 s=17
